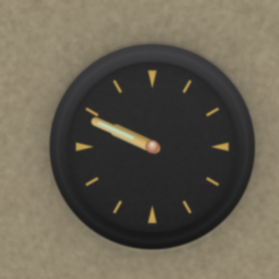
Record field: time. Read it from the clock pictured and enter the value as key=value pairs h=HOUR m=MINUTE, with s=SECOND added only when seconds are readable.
h=9 m=49
